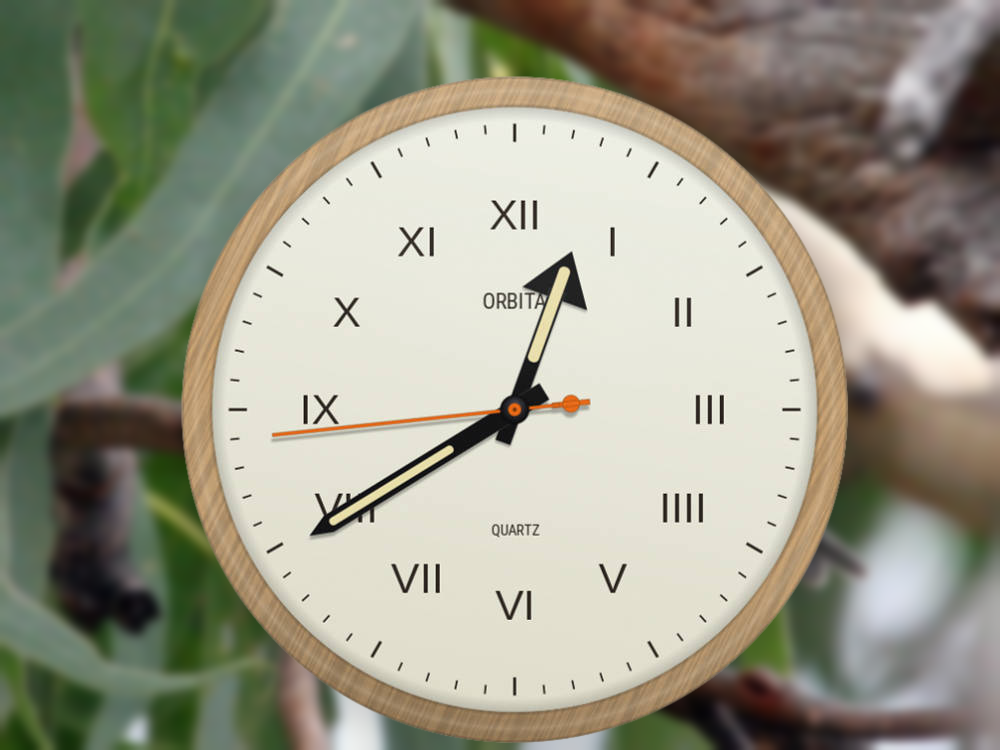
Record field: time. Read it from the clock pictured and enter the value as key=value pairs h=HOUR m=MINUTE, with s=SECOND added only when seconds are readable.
h=12 m=39 s=44
